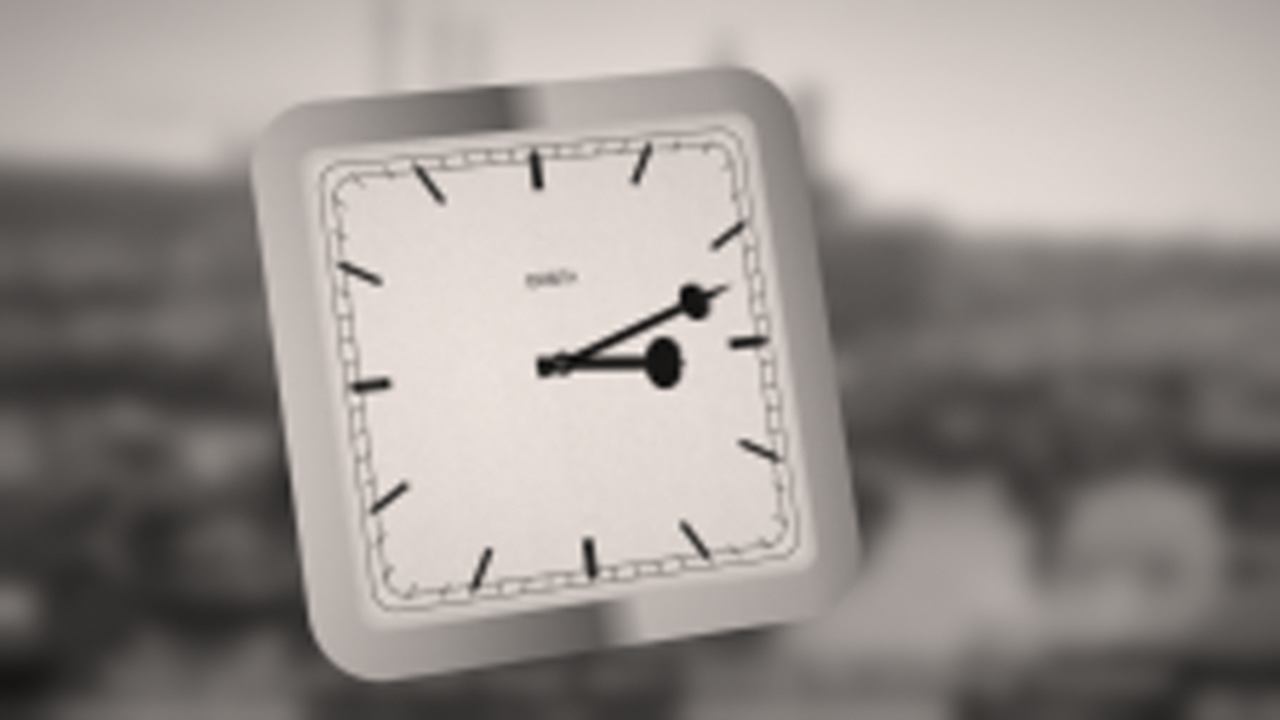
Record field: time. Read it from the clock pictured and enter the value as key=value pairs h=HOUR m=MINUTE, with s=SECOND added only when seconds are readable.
h=3 m=12
